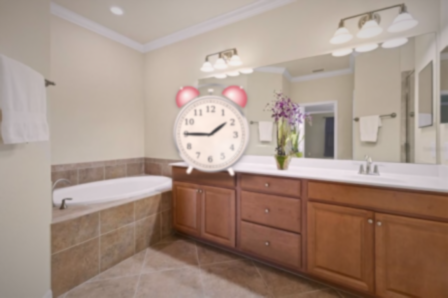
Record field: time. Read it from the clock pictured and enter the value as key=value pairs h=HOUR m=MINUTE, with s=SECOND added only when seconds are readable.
h=1 m=45
